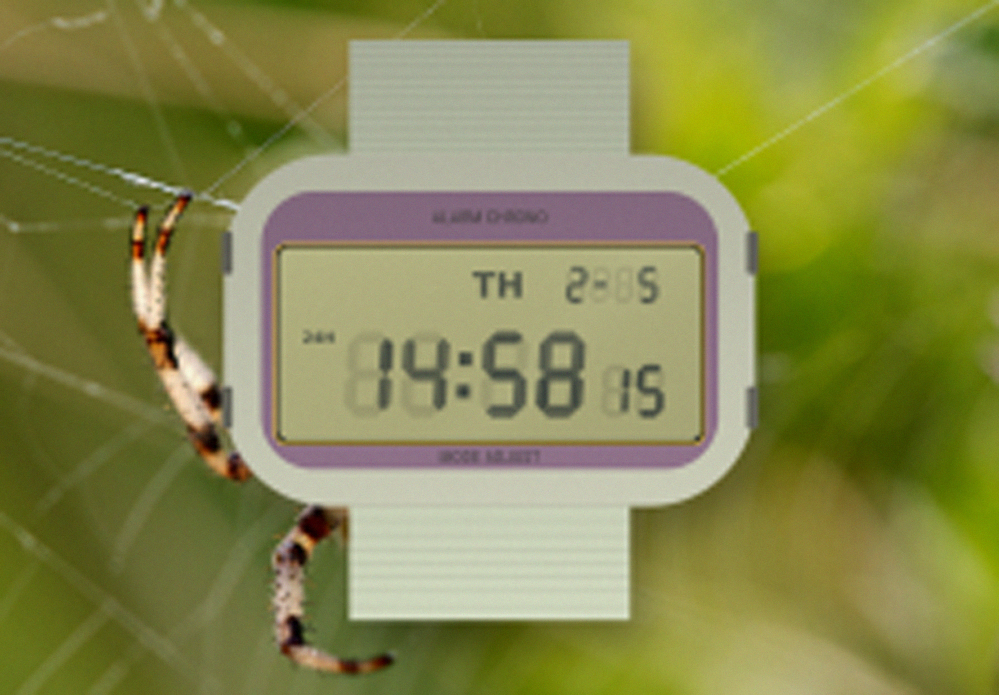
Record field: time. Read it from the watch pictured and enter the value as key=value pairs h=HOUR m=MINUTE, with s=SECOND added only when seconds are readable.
h=14 m=58 s=15
